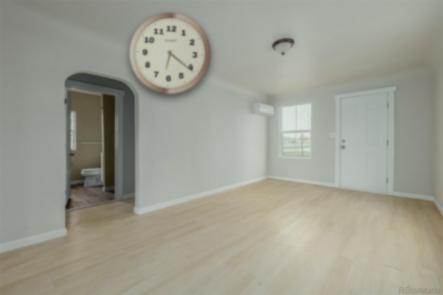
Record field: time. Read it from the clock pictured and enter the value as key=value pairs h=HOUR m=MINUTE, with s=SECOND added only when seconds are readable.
h=6 m=21
